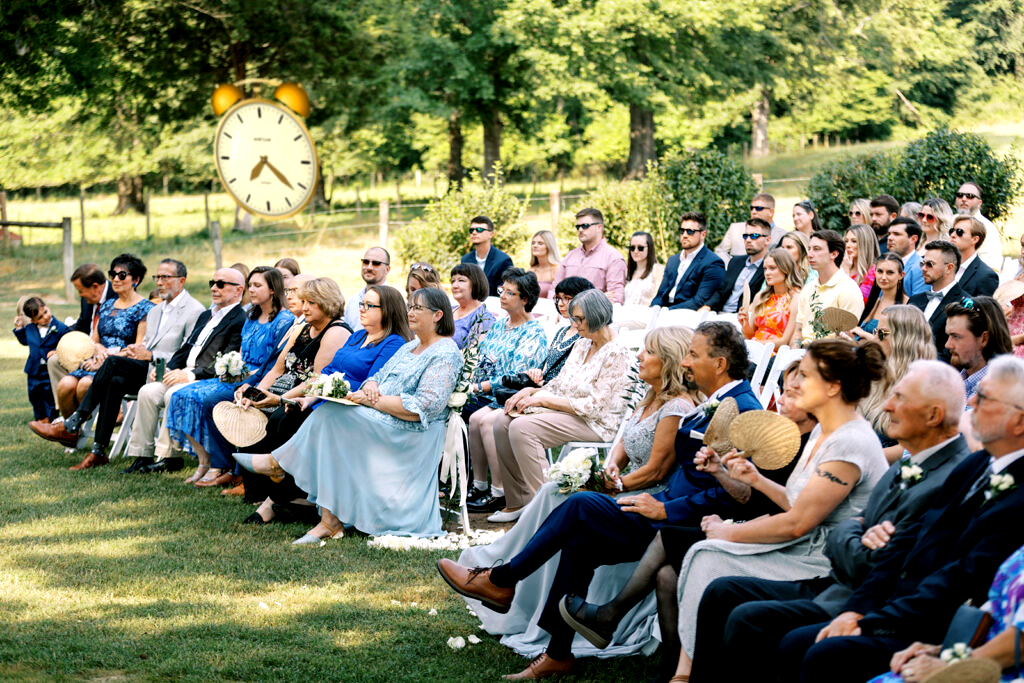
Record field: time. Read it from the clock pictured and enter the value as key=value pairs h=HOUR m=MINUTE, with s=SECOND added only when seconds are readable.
h=7 m=22
